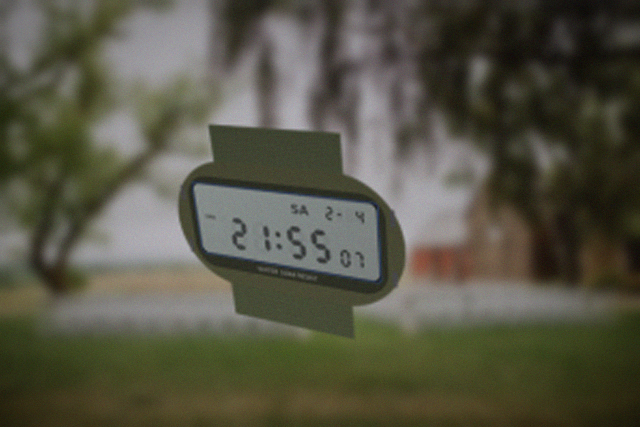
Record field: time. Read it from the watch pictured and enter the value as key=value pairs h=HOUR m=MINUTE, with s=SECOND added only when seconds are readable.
h=21 m=55 s=7
